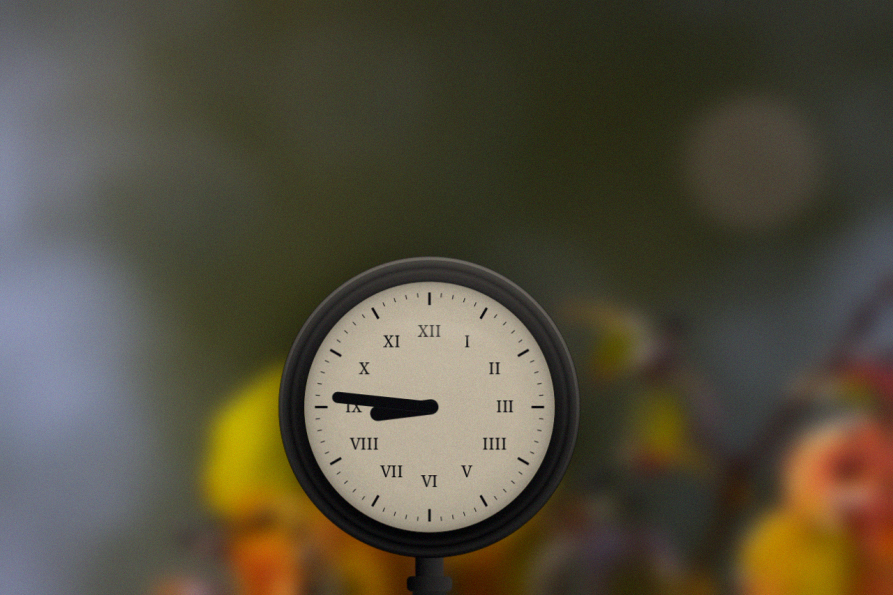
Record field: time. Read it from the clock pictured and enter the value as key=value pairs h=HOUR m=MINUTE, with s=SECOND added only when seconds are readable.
h=8 m=46
